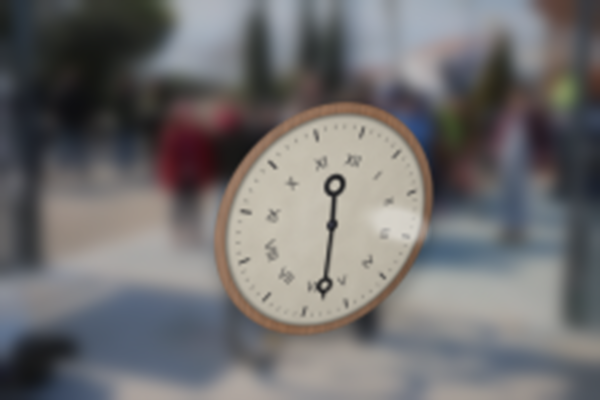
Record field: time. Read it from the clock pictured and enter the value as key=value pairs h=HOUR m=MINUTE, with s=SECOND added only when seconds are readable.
h=11 m=28
